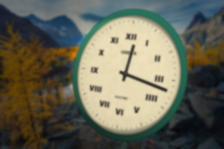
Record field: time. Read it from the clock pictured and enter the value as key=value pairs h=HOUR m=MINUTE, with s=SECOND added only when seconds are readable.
h=12 m=17
